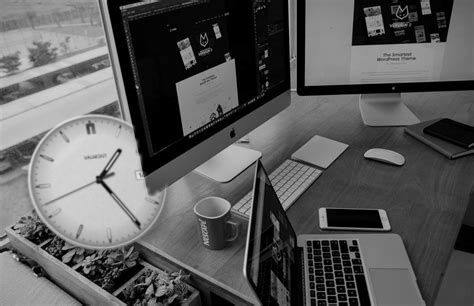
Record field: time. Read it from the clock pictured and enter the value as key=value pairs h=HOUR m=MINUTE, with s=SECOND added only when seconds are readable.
h=1 m=24 s=42
